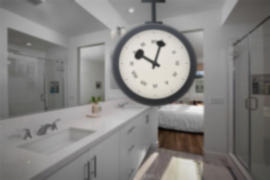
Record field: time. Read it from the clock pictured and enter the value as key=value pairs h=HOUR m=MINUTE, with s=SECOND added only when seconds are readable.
h=10 m=3
